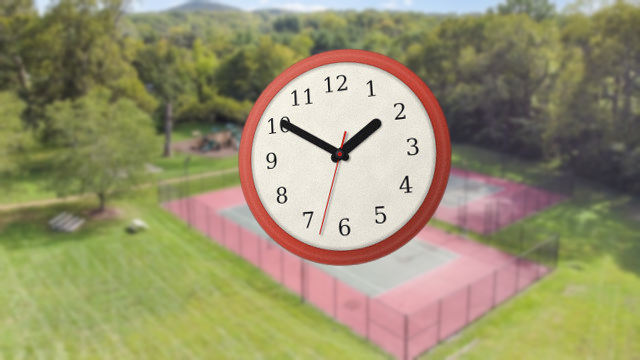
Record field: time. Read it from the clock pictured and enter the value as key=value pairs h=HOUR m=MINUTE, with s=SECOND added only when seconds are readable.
h=1 m=50 s=33
